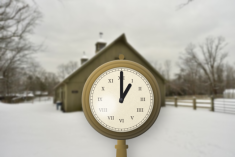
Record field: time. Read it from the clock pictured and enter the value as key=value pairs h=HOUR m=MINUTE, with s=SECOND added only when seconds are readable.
h=1 m=0
